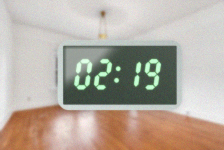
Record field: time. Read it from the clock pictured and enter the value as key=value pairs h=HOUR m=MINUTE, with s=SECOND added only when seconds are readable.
h=2 m=19
